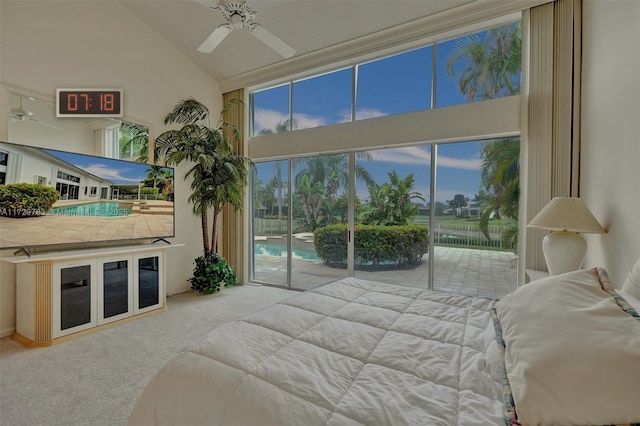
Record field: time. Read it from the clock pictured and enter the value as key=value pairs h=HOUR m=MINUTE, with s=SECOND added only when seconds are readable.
h=7 m=18
